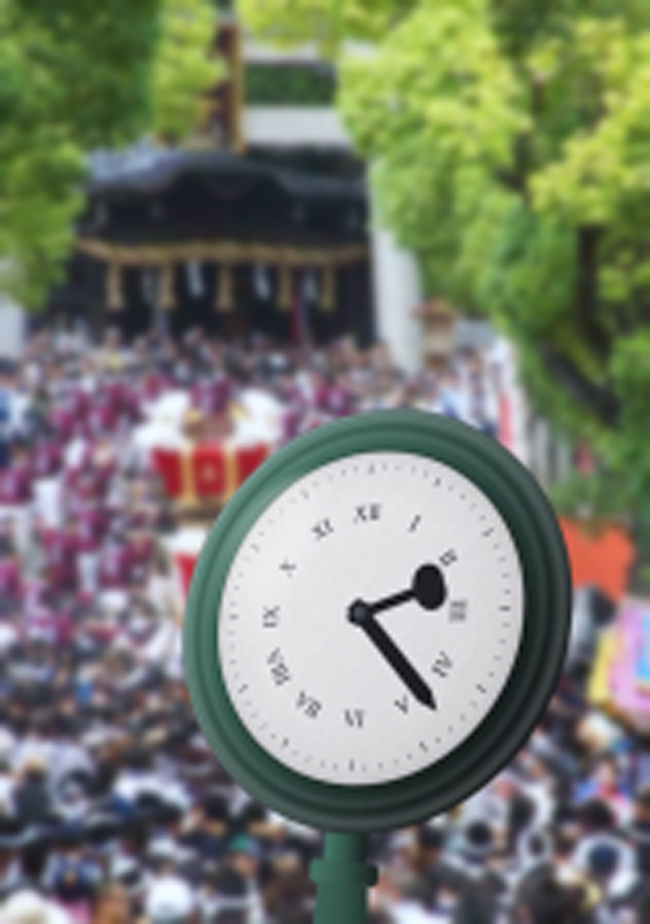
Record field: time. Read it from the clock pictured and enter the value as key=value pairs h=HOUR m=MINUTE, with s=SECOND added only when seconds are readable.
h=2 m=23
